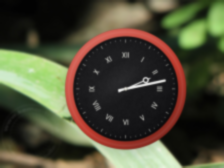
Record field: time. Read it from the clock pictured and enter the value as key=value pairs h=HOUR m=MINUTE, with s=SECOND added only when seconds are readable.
h=2 m=13
